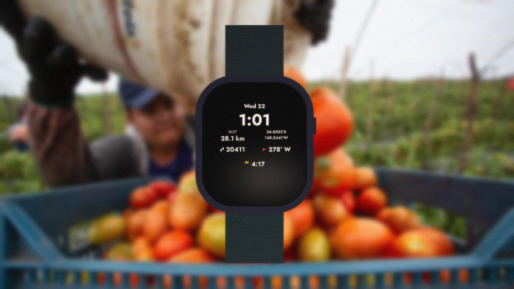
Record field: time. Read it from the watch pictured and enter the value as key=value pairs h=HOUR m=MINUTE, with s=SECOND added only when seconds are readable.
h=1 m=1
